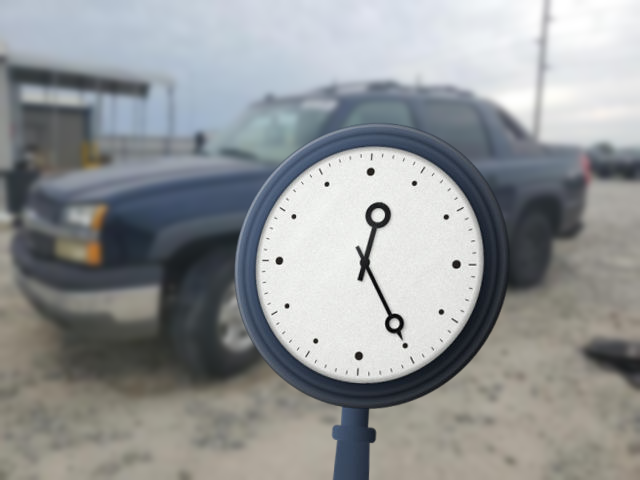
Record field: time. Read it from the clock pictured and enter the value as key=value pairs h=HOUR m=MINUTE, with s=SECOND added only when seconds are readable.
h=12 m=25
